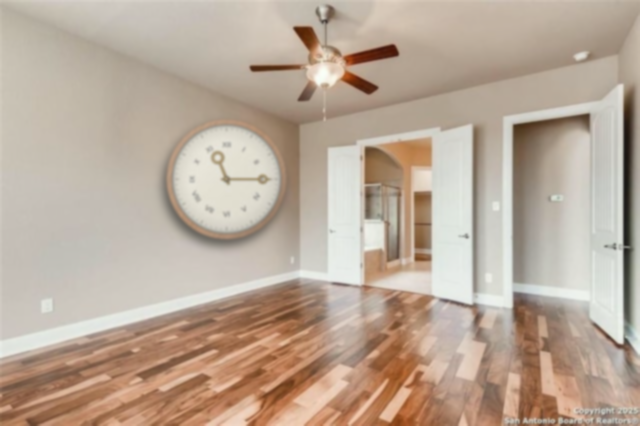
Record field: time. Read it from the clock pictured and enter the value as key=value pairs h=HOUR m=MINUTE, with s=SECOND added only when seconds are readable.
h=11 m=15
